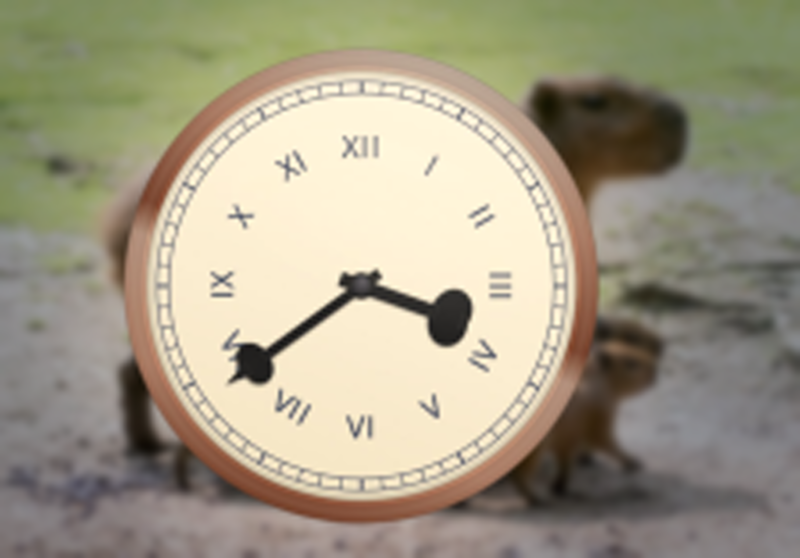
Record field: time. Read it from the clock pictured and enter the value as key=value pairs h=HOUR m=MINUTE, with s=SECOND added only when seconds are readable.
h=3 m=39
